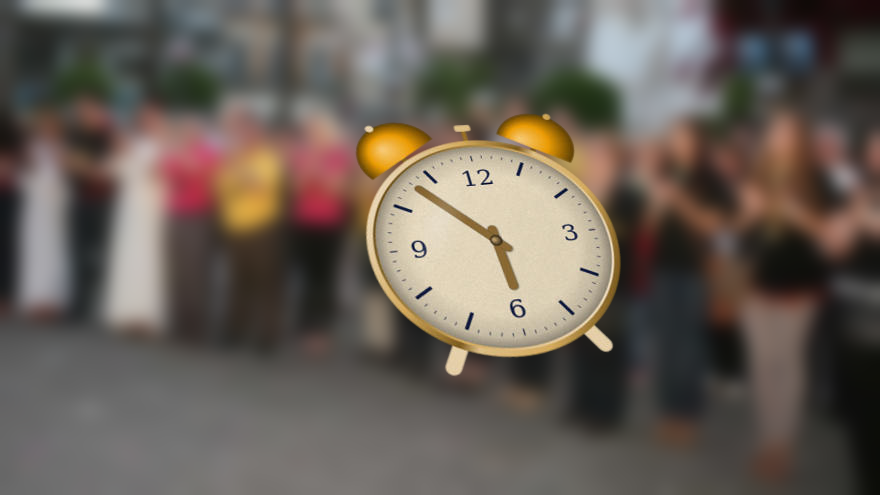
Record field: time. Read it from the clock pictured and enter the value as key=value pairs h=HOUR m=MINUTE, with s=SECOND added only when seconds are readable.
h=5 m=53
